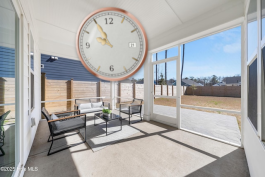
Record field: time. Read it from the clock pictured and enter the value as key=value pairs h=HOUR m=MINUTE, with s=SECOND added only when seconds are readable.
h=9 m=55
